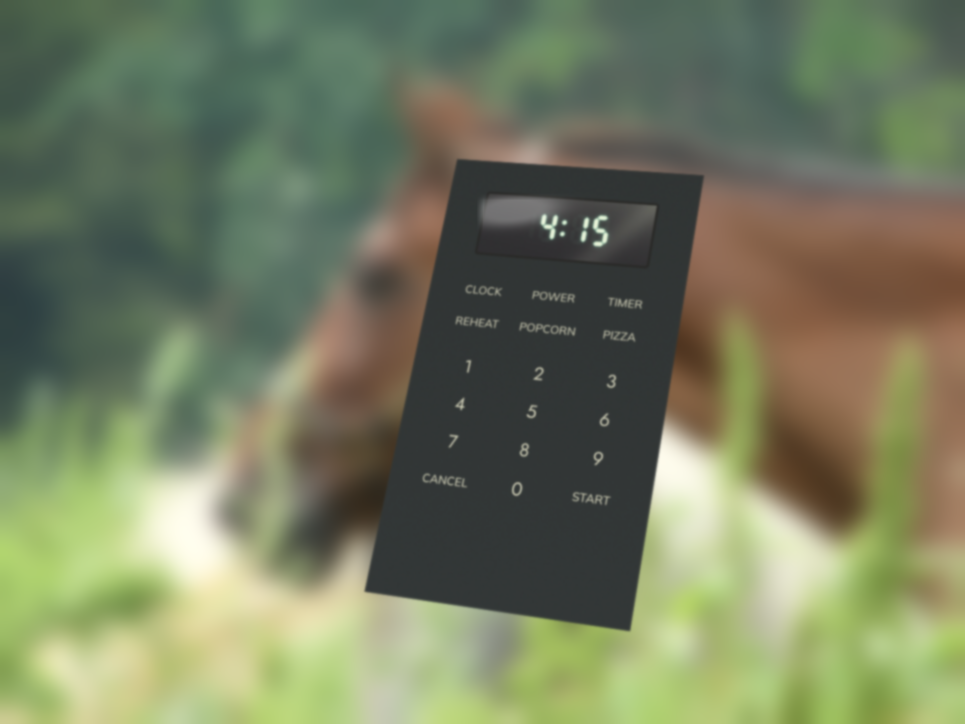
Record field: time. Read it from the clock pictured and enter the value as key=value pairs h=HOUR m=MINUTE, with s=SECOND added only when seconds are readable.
h=4 m=15
